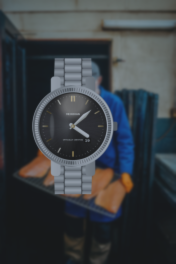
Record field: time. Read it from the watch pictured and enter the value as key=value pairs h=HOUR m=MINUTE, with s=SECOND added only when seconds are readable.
h=4 m=8
